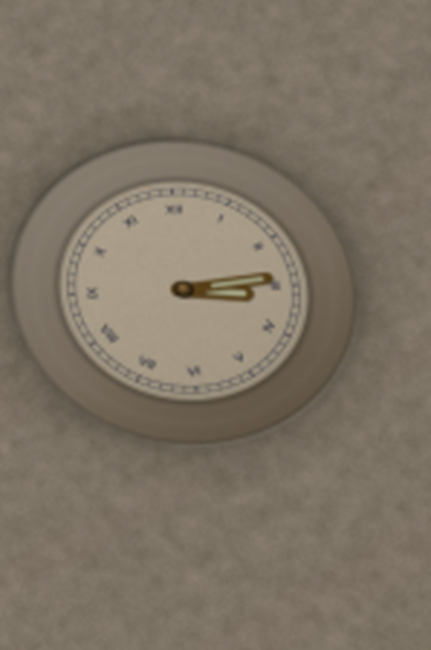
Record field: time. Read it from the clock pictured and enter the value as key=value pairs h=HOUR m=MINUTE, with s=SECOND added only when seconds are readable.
h=3 m=14
